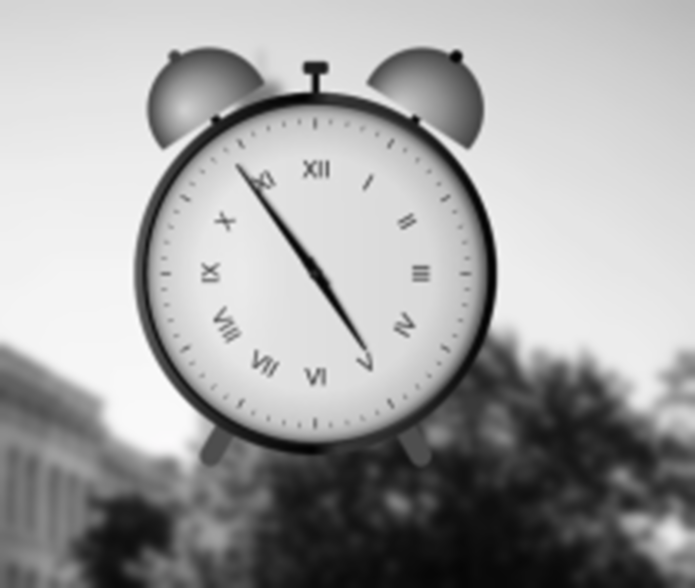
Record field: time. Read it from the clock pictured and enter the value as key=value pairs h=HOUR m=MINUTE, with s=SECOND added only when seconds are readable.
h=4 m=54
